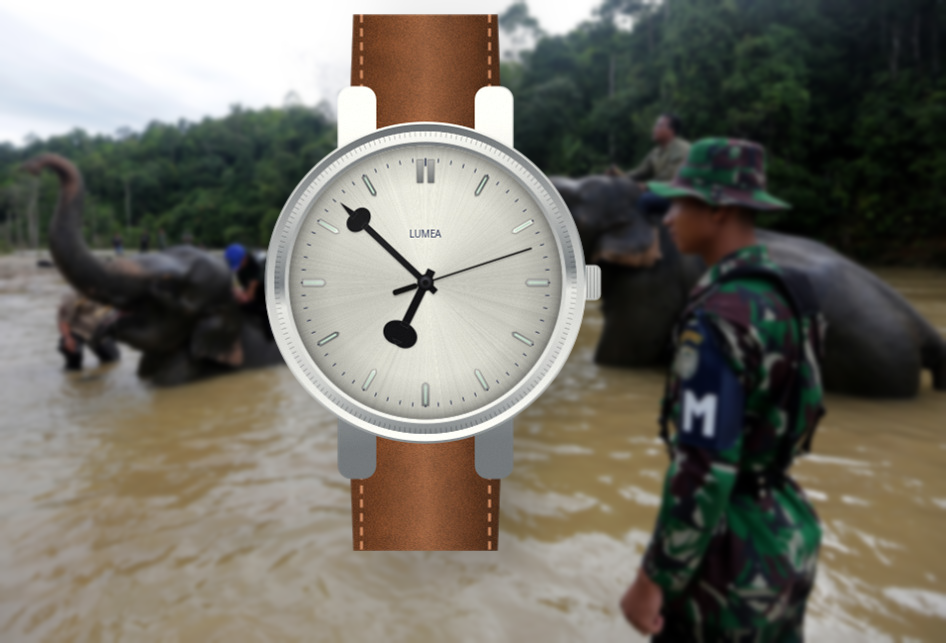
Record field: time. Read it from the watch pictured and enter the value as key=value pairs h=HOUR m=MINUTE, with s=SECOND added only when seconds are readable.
h=6 m=52 s=12
